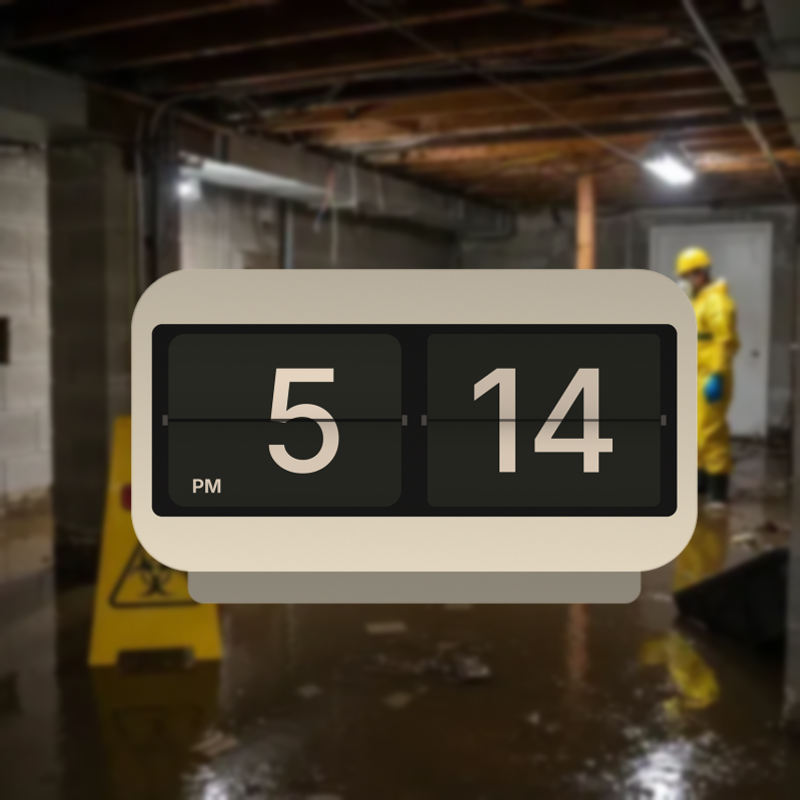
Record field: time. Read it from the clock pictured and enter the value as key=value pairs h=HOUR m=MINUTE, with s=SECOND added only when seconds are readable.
h=5 m=14
